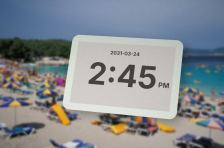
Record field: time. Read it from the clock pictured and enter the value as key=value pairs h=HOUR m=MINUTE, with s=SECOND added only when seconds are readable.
h=2 m=45
